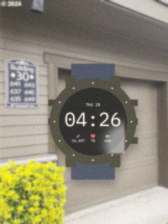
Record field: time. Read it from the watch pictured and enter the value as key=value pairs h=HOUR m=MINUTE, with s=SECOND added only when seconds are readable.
h=4 m=26
